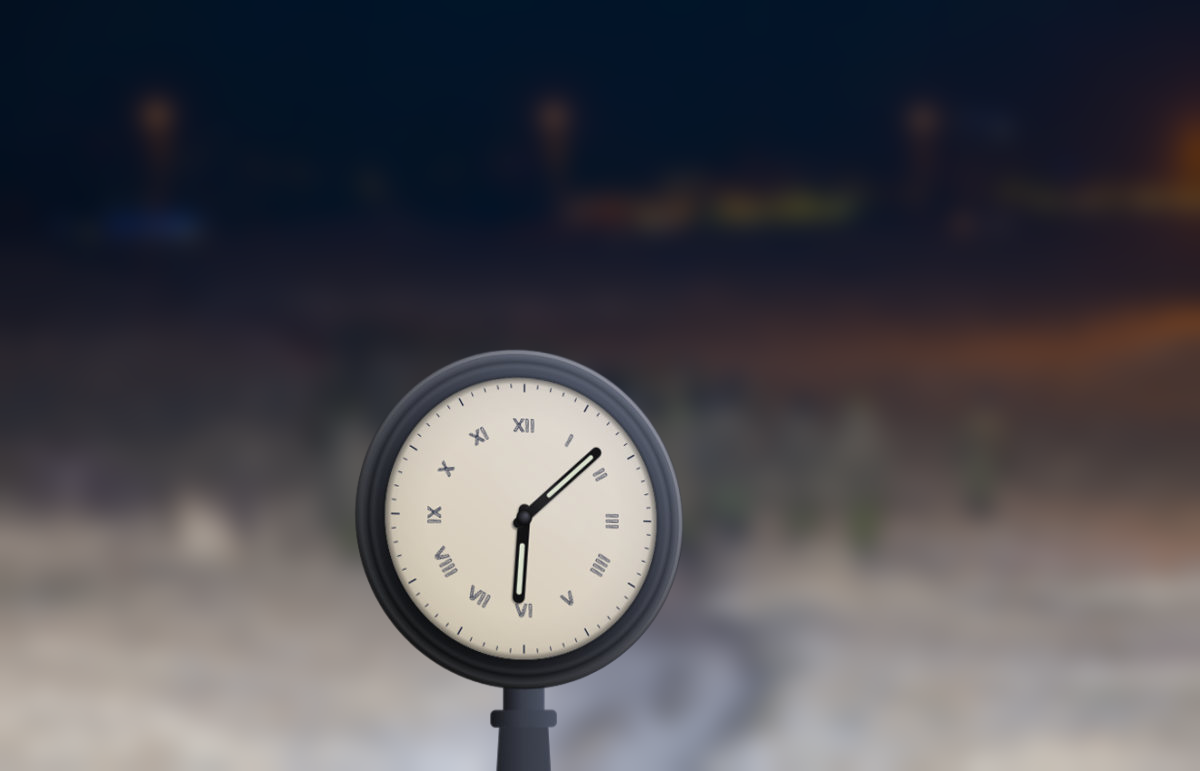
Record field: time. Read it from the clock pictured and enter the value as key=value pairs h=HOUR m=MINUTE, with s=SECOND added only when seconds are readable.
h=6 m=8
